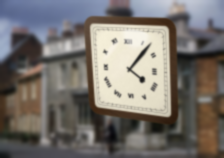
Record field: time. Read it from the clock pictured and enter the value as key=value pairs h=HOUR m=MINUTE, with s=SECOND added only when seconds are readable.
h=4 m=7
